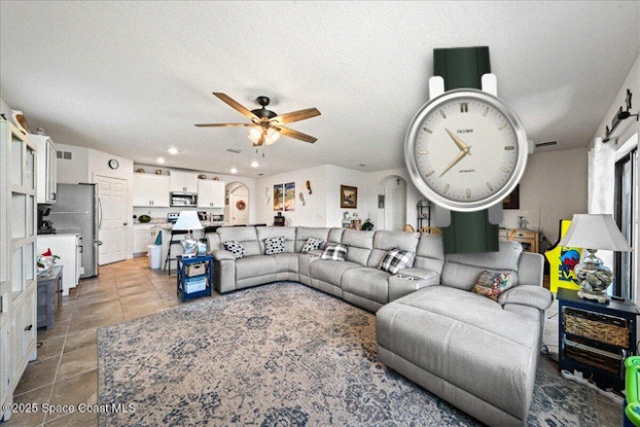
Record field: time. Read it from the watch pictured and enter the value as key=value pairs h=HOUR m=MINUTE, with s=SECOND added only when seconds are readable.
h=10 m=38
